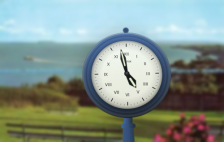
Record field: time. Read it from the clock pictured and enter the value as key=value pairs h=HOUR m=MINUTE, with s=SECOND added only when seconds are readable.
h=4 m=58
